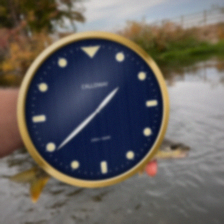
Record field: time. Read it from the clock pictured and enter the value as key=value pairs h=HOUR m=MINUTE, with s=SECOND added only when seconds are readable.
h=1 m=39
